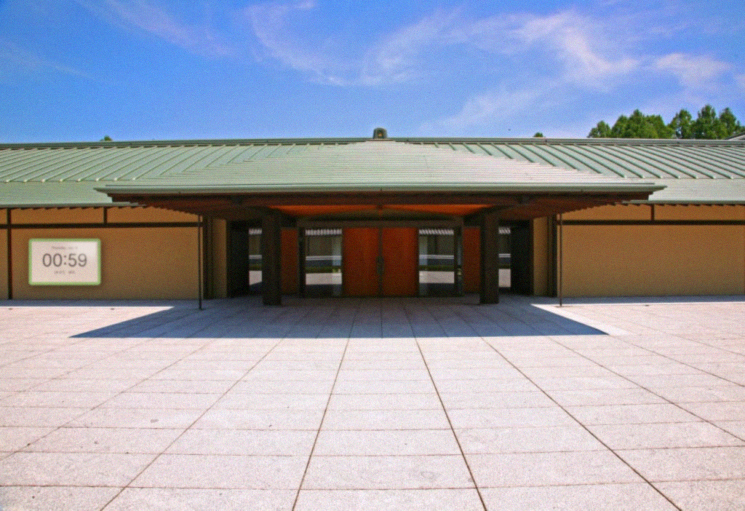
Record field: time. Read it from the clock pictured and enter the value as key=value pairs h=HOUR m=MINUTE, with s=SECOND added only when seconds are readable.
h=0 m=59
